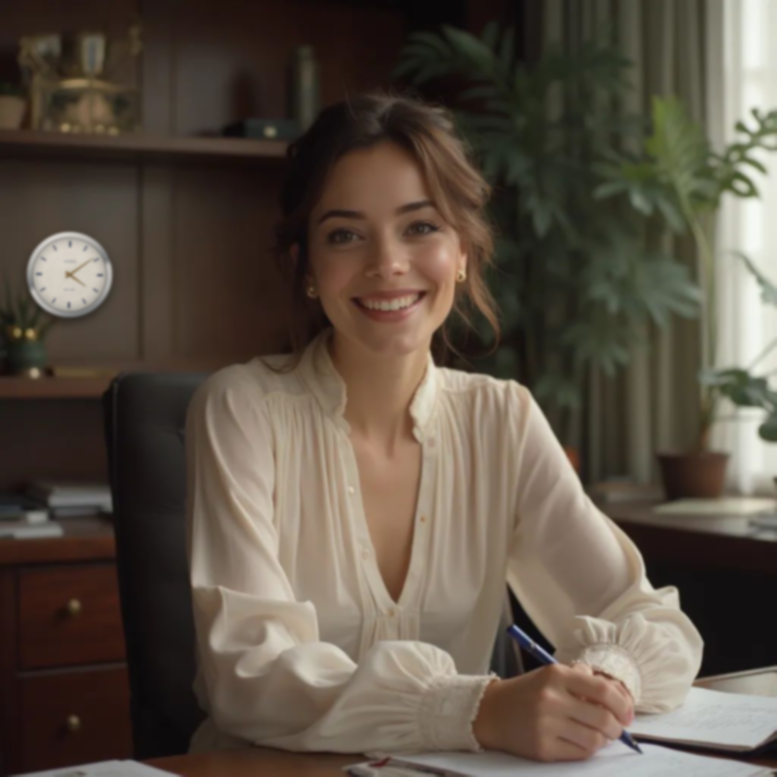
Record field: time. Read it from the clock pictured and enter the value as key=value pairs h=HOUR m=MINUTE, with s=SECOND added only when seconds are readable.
h=4 m=9
